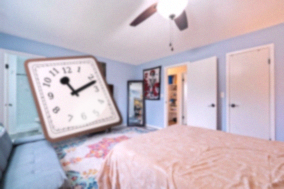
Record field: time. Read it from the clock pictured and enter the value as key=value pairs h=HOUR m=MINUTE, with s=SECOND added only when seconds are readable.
h=11 m=12
